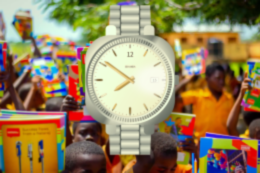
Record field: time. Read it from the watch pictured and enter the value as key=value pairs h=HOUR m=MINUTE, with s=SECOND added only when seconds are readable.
h=7 m=51
